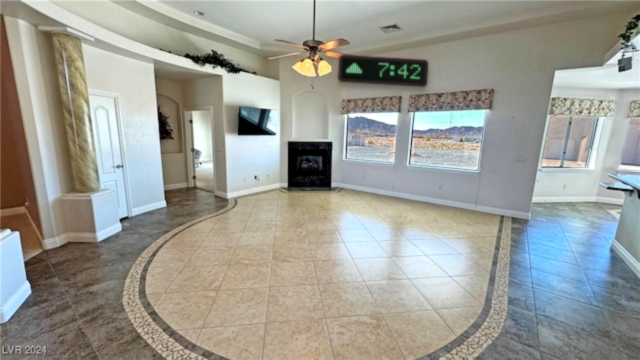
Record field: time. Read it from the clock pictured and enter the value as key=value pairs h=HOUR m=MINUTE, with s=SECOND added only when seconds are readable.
h=7 m=42
